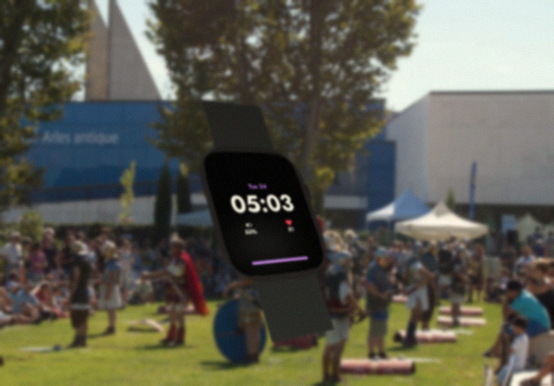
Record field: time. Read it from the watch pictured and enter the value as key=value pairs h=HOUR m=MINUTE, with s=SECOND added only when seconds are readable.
h=5 m=3
